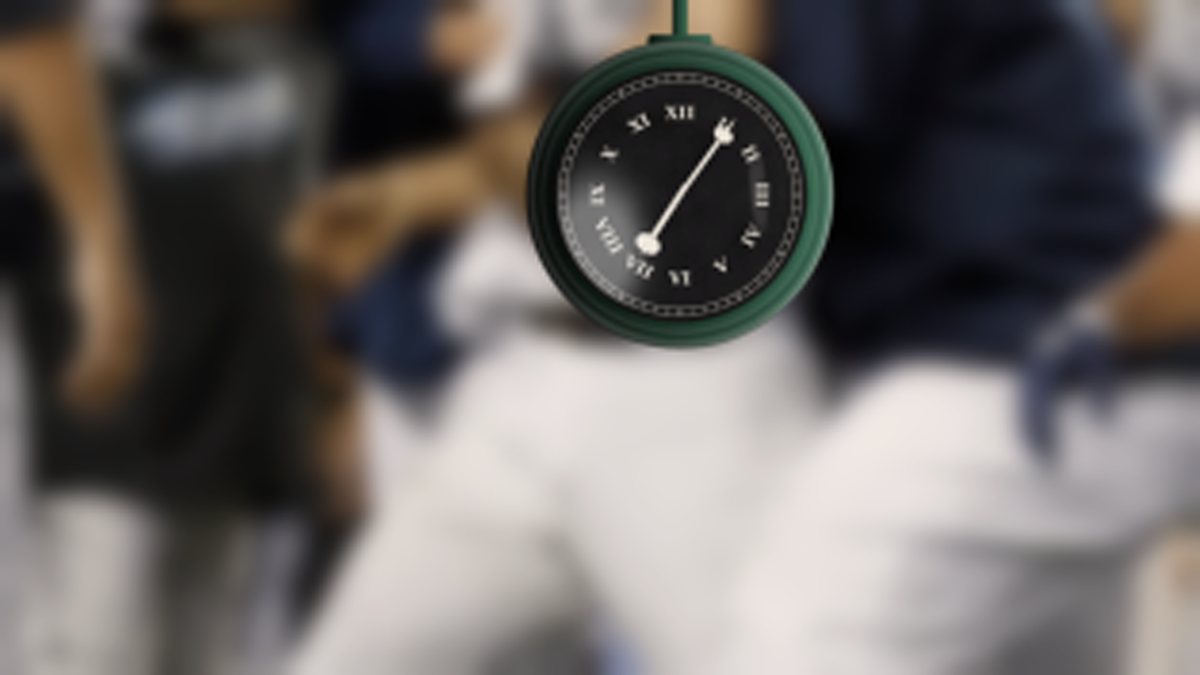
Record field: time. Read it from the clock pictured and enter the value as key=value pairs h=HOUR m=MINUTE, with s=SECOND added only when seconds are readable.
h=7 m=6
